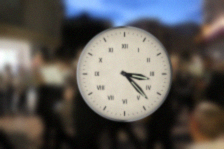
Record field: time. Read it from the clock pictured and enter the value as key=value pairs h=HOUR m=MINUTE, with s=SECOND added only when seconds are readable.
h=3 m=23
